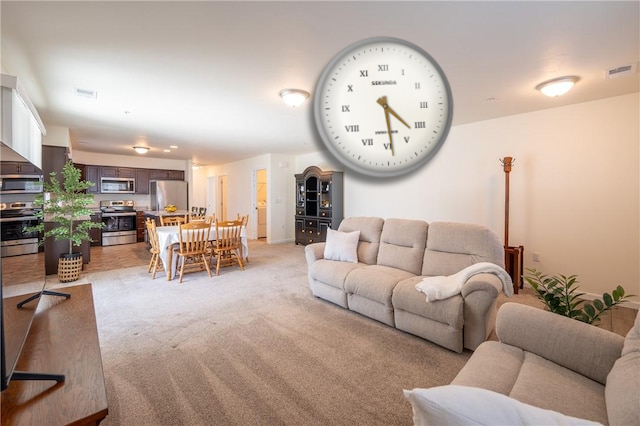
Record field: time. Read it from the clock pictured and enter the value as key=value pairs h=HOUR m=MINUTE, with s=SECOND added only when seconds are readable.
h=4 m=29
